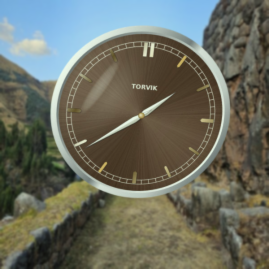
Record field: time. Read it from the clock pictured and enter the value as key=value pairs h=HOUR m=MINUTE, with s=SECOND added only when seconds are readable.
h=1 m=39
